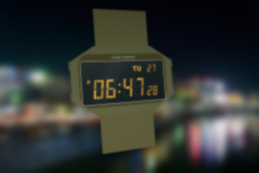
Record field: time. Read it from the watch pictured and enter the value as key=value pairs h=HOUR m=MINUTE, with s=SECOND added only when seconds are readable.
h=6 m=47
